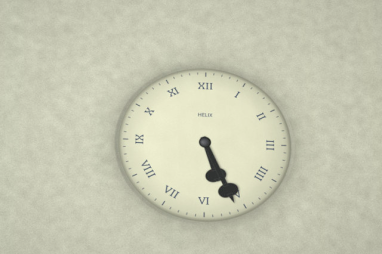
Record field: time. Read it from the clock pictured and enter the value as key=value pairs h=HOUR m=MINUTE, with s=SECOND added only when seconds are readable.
h=5 m=26
